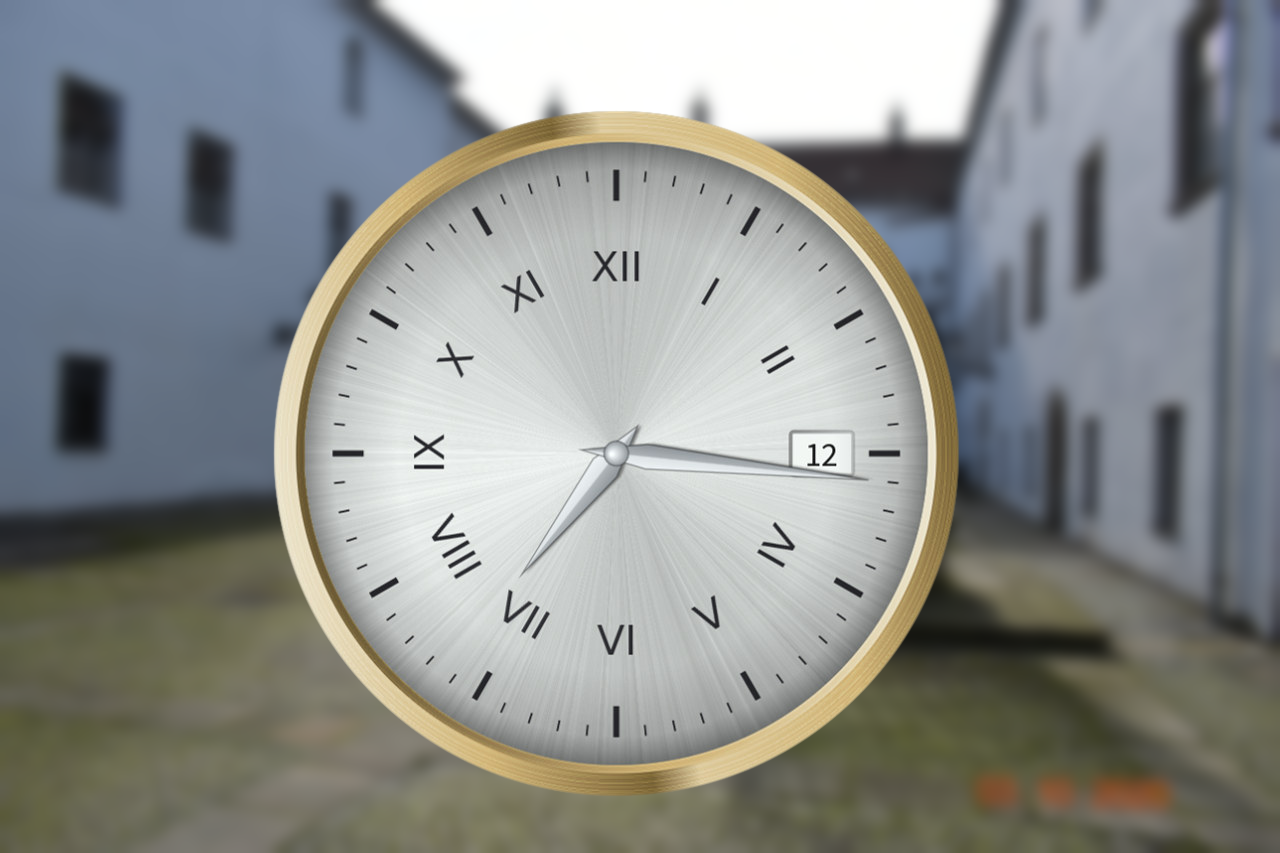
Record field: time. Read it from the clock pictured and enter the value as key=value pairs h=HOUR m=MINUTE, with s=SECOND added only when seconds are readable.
h=7 m=16
